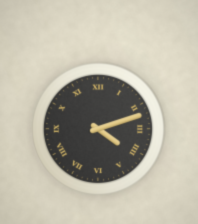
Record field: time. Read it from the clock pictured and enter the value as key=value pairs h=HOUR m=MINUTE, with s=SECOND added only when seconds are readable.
h=4 m=12
